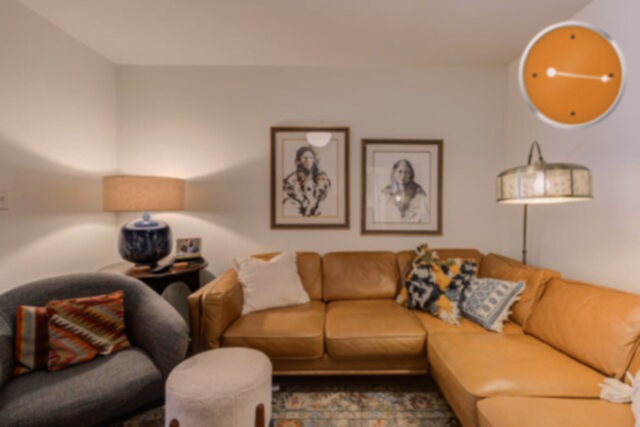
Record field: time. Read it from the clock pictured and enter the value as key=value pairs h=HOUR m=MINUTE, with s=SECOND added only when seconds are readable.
h=9 m=16
